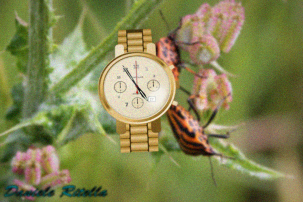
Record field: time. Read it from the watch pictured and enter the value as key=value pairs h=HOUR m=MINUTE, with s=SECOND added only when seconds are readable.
h=4 m=55
